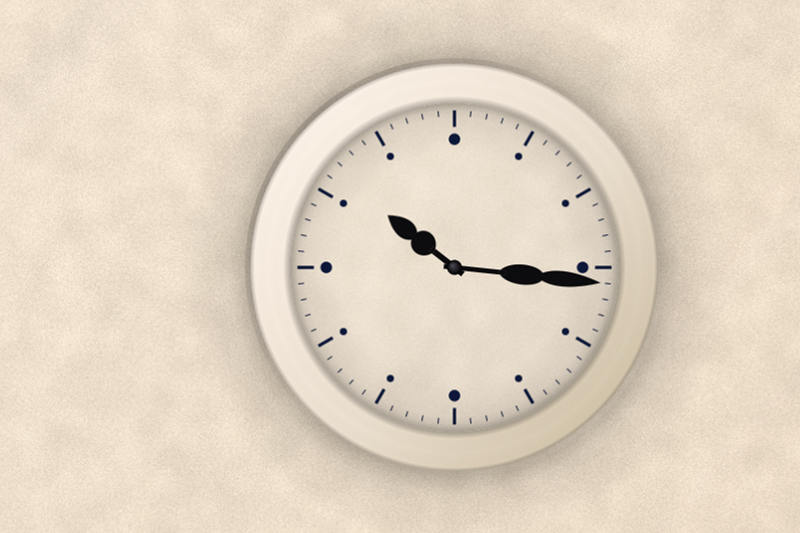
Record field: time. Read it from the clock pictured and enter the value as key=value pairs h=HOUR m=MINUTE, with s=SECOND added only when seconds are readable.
h=10 m=16
